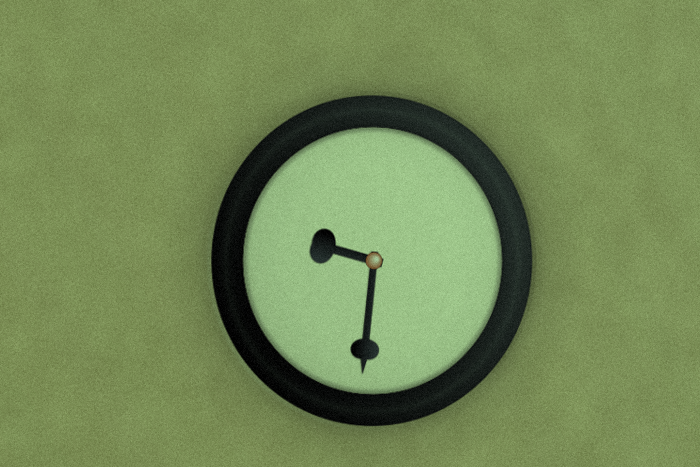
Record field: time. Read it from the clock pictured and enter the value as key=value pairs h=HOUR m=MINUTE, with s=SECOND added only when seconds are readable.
h=9 m=31
